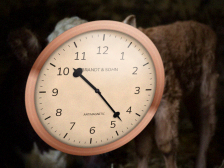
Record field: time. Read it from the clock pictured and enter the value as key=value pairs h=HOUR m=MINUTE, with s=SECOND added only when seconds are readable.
h=10 m=23
